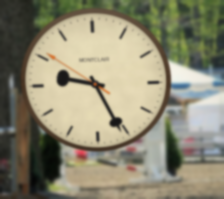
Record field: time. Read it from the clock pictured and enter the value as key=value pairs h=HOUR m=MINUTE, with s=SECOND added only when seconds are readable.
h=9 m=25 s=51
